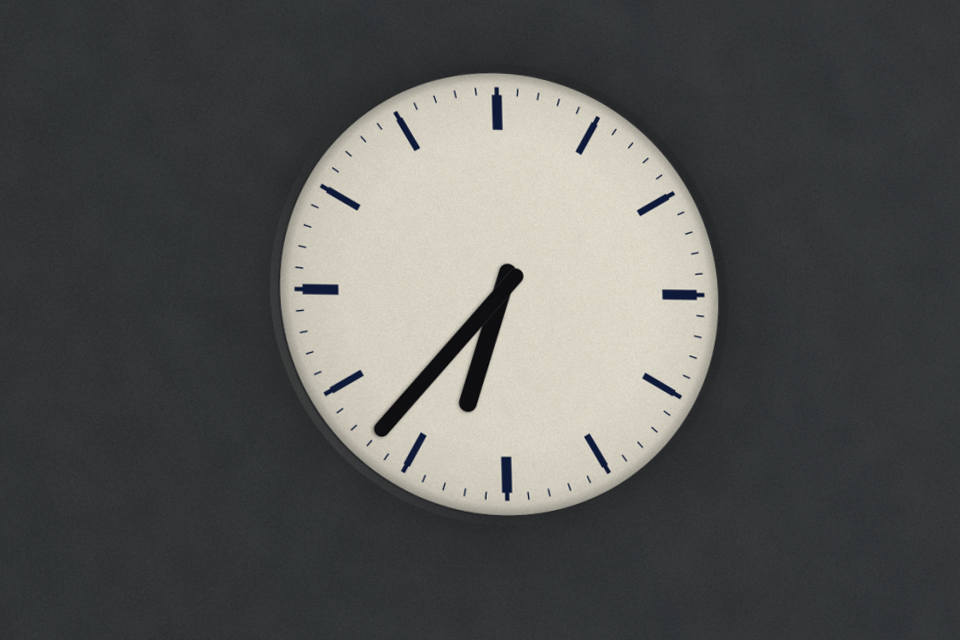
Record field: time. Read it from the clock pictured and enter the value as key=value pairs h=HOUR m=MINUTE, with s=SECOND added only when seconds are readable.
h=6 m=37
